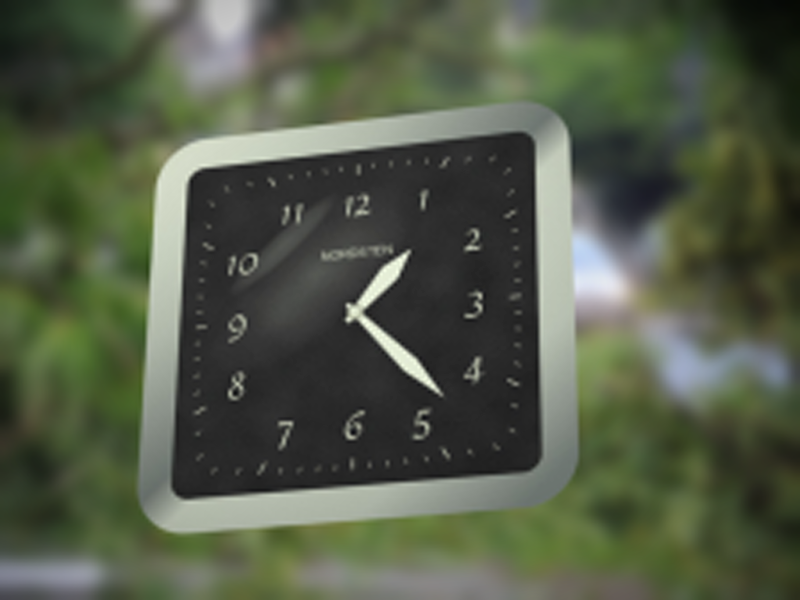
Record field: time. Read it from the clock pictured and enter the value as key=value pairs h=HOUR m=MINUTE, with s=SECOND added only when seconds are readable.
h=1 m=23
